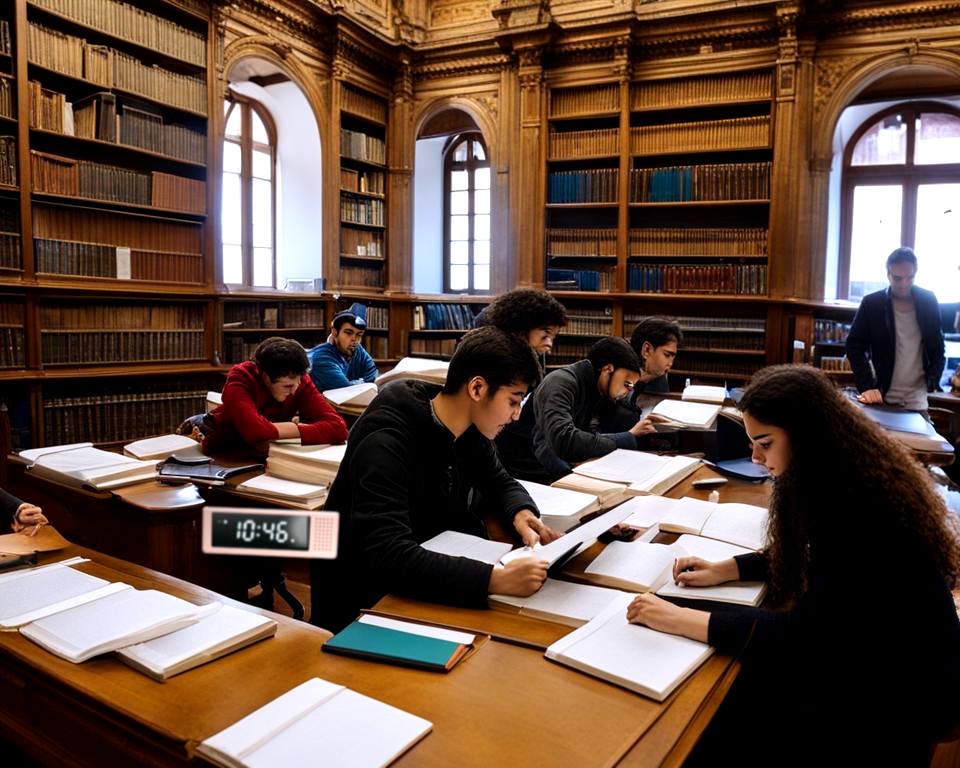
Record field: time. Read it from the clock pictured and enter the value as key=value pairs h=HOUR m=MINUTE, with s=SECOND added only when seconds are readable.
h=10 m=46
